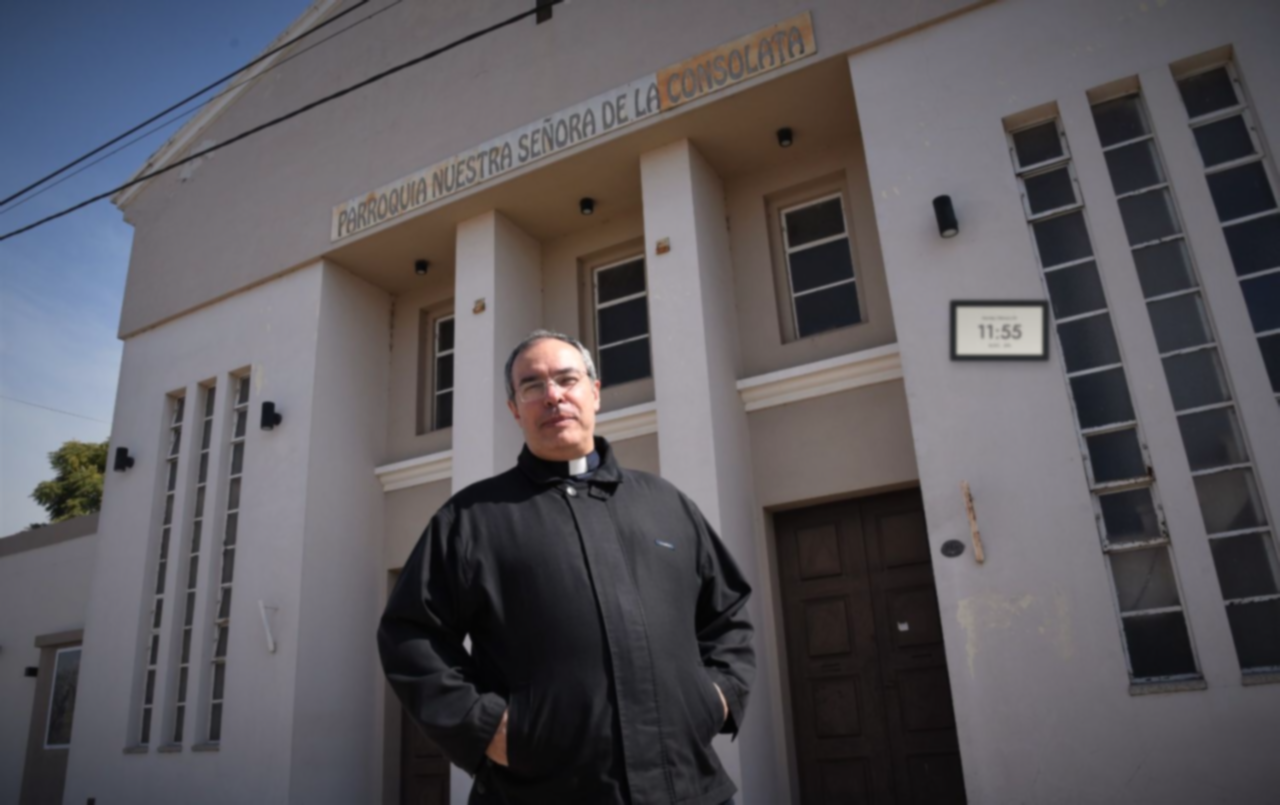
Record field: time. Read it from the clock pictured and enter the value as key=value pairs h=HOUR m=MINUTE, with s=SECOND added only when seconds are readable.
h=11 m=55
